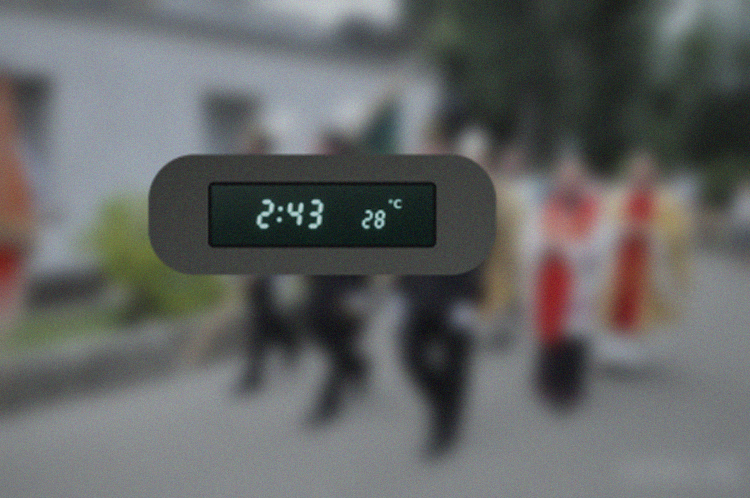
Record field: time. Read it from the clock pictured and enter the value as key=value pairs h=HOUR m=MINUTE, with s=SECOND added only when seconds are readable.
h=2 m=43
